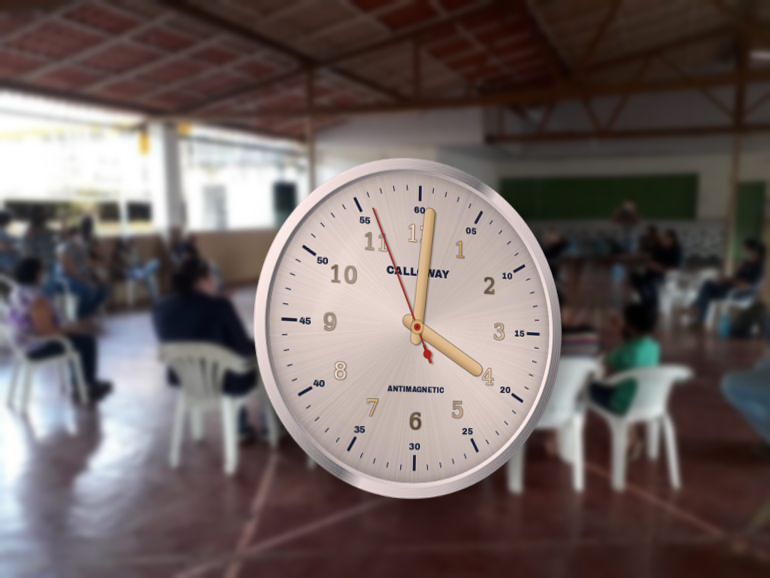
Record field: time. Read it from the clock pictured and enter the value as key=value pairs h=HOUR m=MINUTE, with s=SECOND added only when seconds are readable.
h=4 m=0 s=56
